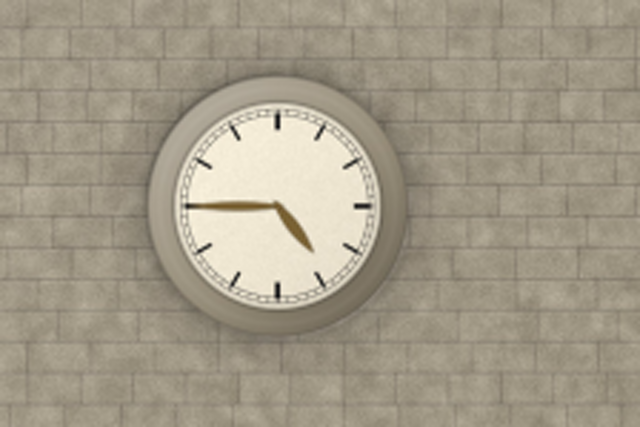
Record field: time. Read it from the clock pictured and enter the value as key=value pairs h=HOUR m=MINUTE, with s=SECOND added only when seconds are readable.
h=4 m=45
